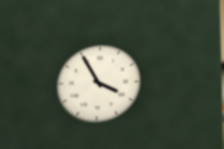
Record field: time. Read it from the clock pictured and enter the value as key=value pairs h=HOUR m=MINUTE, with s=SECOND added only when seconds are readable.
h=3 m=55
